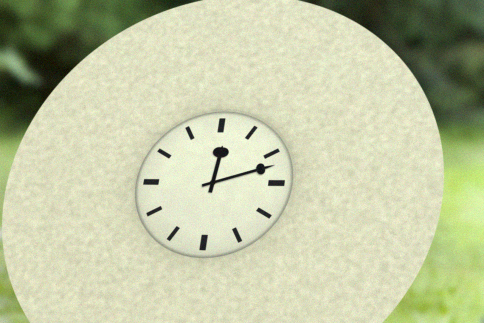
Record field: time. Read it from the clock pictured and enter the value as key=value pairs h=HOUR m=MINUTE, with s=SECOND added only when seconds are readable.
h=12 m=12
